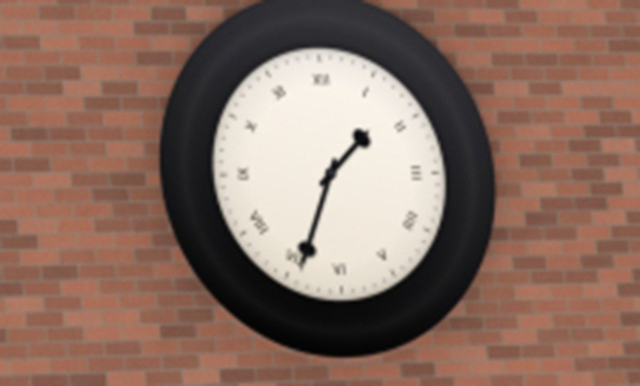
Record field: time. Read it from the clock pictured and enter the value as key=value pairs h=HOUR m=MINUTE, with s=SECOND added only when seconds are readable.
h=1 m=34
